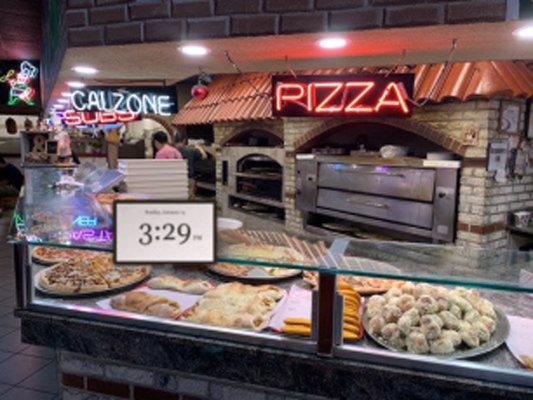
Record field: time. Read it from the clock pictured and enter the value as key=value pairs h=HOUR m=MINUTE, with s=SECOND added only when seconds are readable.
h=3 m=29
